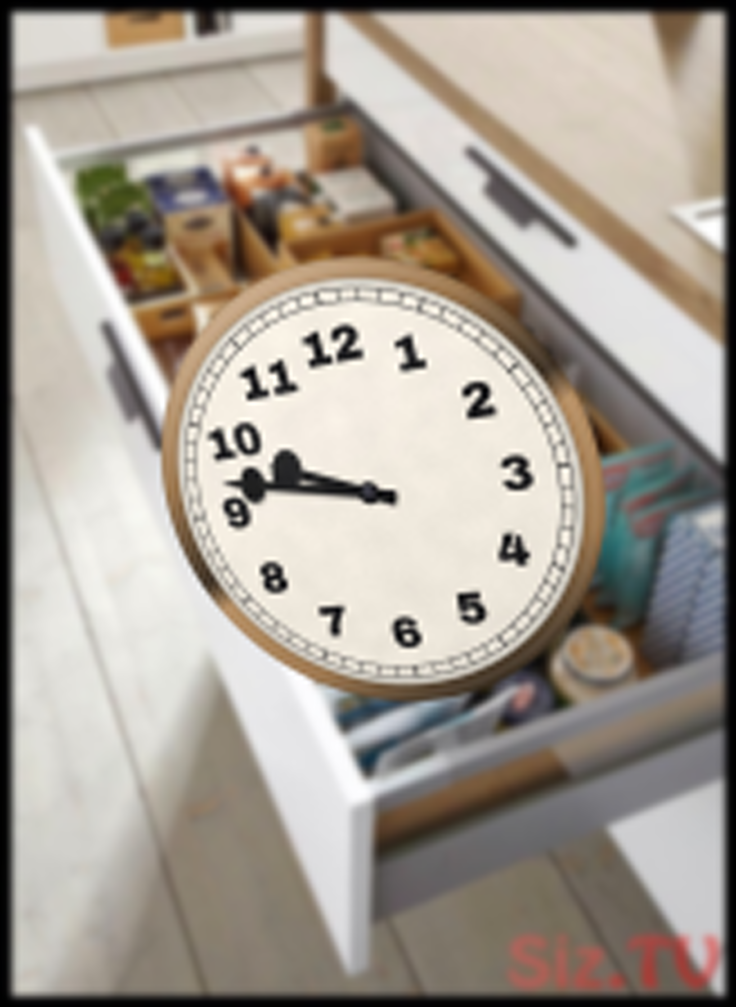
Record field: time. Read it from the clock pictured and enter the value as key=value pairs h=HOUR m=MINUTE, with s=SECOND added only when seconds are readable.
h=9 m=47
